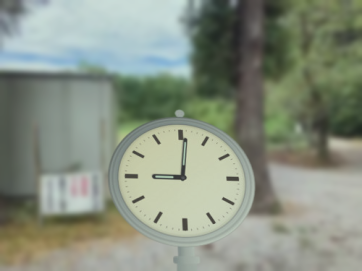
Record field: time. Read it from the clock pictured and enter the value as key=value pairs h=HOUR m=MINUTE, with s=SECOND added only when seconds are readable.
h=9 m=1
